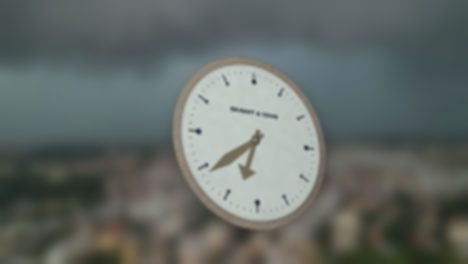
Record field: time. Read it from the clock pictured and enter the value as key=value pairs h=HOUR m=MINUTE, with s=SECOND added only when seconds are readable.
h=6 m=39
